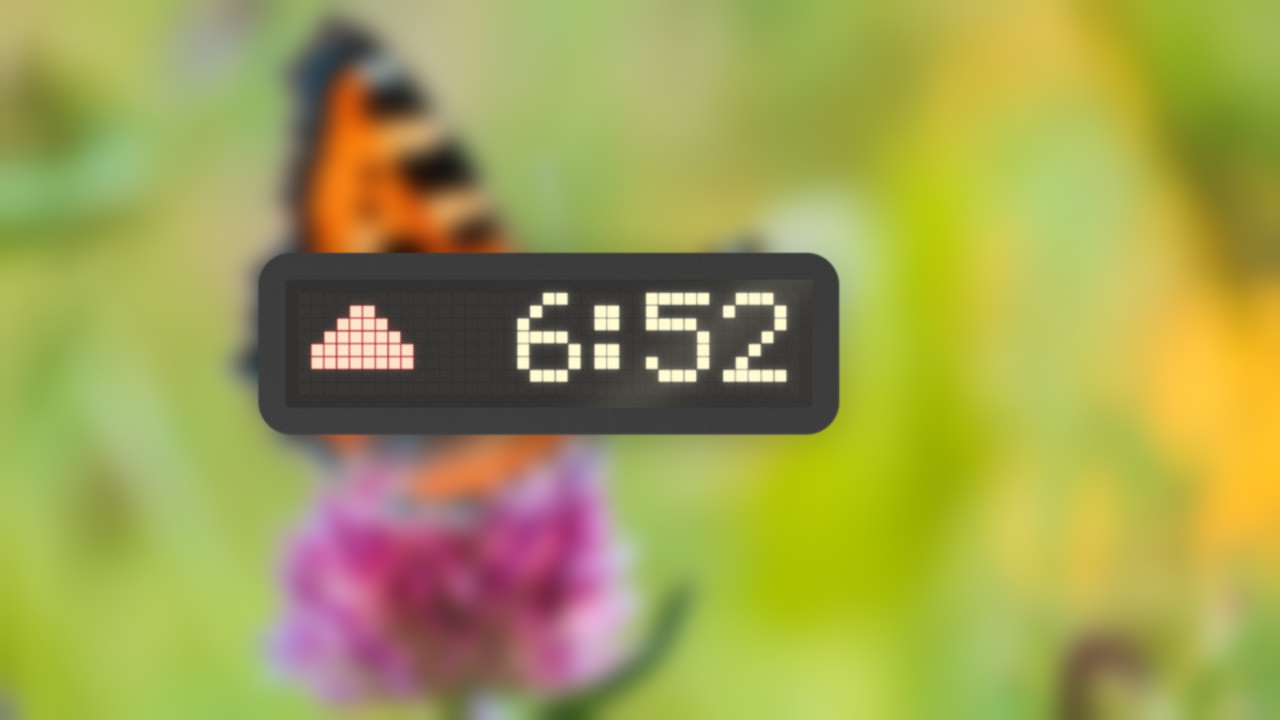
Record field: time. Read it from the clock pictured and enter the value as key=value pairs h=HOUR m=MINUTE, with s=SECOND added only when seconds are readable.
h=6 m=52
